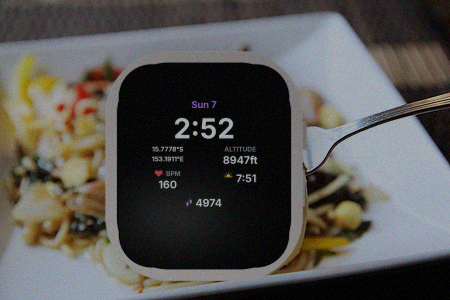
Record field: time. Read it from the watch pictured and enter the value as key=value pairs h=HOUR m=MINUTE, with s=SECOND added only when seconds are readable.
h=2 m=52
